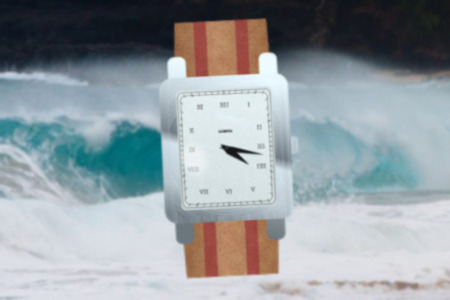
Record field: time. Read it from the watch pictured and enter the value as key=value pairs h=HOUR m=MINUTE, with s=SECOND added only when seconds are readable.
h=4 m=17
